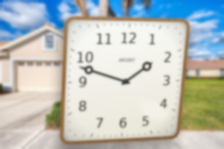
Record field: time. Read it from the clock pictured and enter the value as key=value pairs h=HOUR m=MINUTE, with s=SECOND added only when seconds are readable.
h=1 m=48
